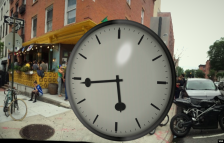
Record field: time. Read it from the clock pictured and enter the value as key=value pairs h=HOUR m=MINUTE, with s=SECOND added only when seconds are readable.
h=5 m=44
